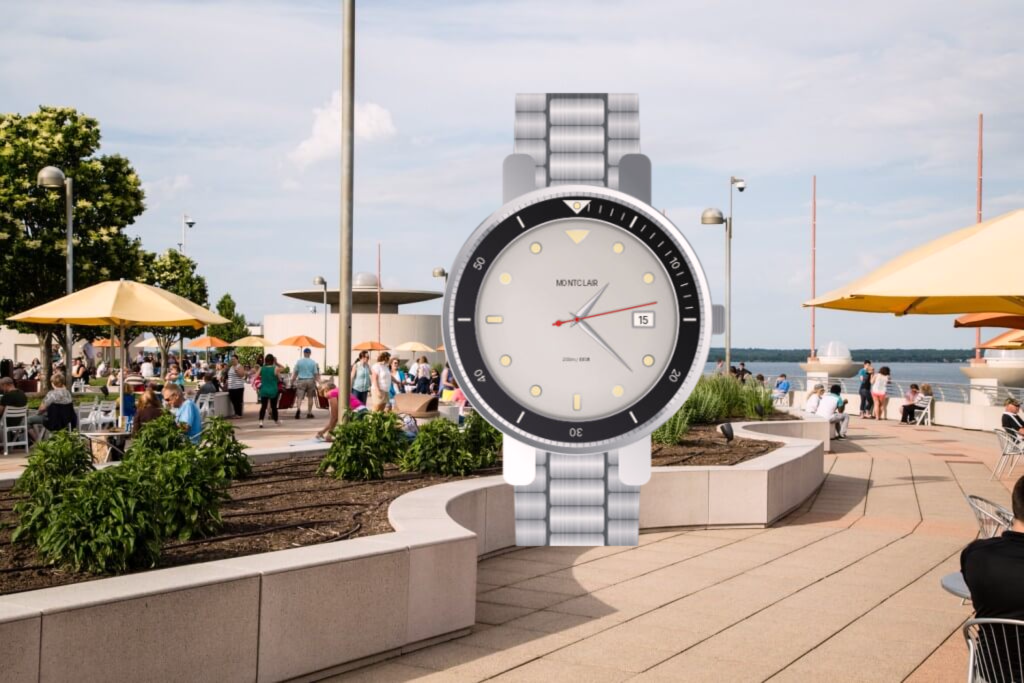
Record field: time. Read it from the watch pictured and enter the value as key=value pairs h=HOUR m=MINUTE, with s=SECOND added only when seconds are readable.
h=1 m=22 s=13
